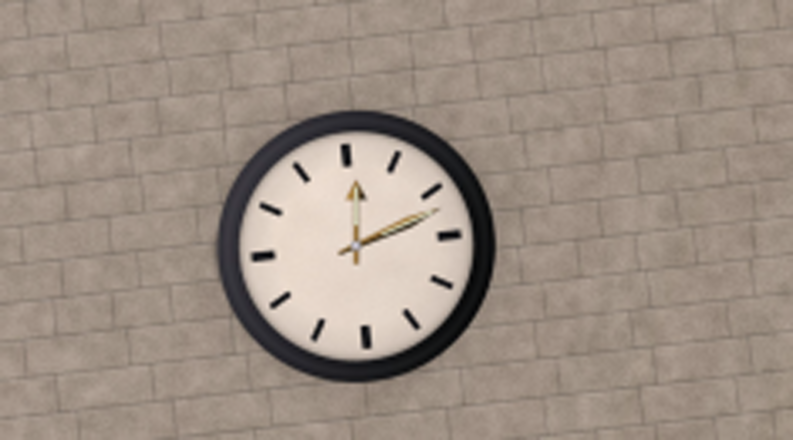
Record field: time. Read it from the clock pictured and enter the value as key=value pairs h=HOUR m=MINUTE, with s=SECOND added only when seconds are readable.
h=12 m=12
